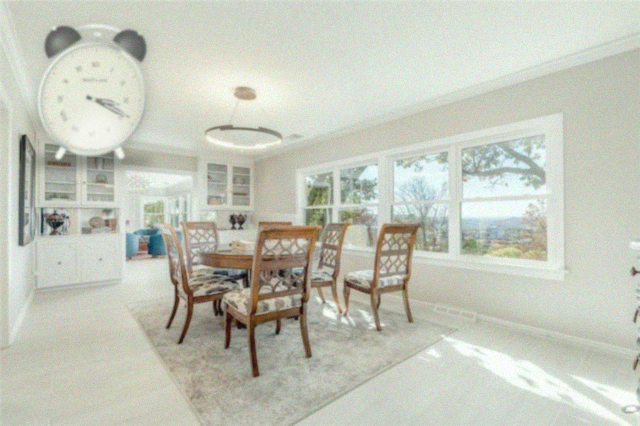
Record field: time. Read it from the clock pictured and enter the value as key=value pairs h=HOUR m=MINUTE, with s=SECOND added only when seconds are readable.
h=3 m=19
